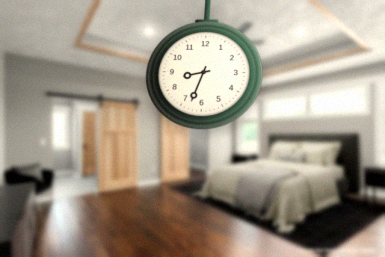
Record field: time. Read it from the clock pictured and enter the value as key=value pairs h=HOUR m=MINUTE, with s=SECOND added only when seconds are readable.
h=8 m=33
